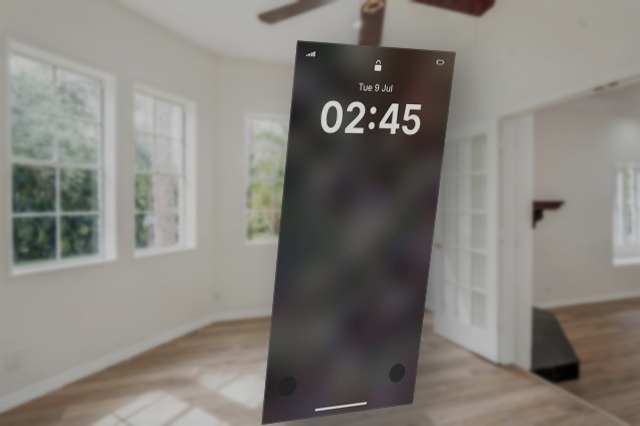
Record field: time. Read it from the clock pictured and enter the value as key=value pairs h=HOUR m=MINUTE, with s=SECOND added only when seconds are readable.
h=2 m=45
